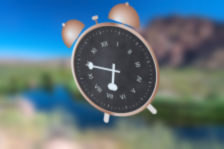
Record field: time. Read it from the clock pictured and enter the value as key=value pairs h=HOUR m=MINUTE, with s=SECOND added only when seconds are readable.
h=6 m=49
